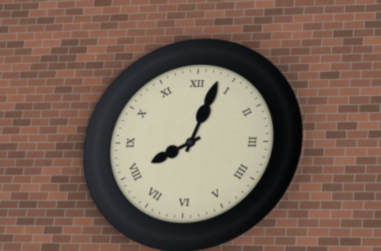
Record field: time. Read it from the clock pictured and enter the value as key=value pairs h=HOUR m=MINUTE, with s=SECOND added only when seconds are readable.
h=8 m=3
